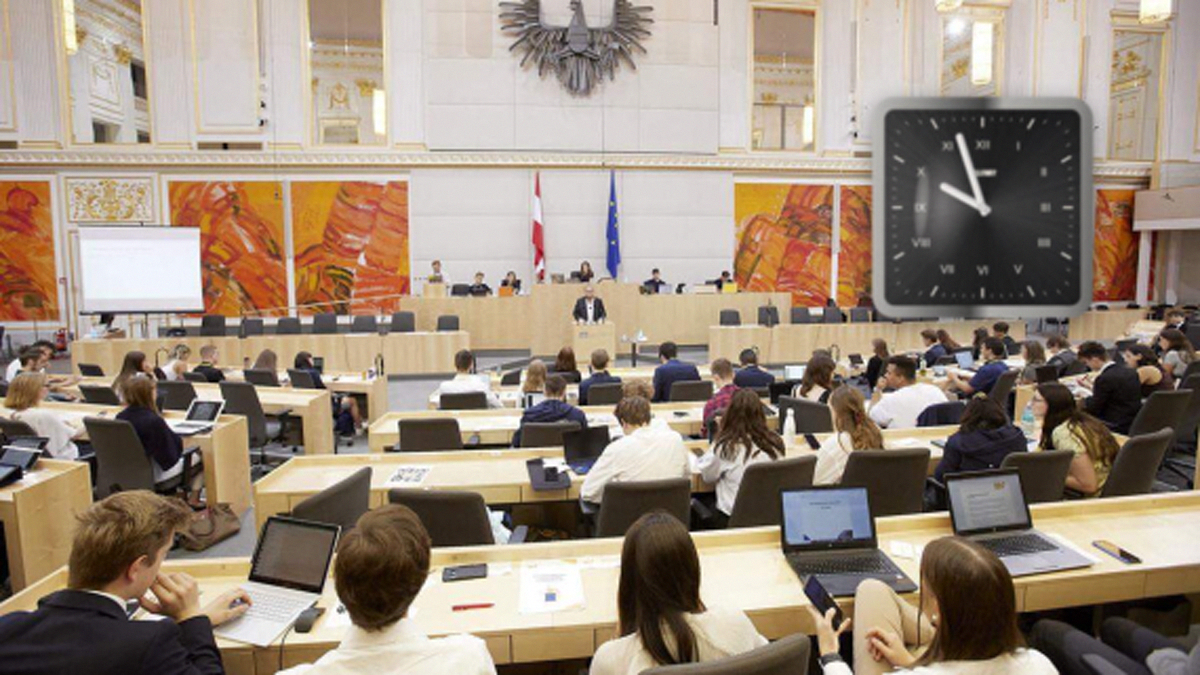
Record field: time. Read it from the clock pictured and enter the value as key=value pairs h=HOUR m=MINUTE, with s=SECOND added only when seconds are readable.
h=9 m=57
